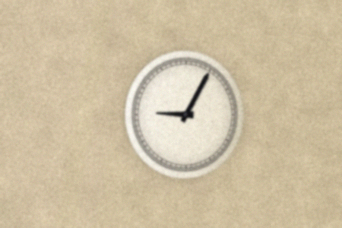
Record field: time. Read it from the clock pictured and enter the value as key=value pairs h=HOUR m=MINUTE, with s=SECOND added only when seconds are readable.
h=9 m=5
